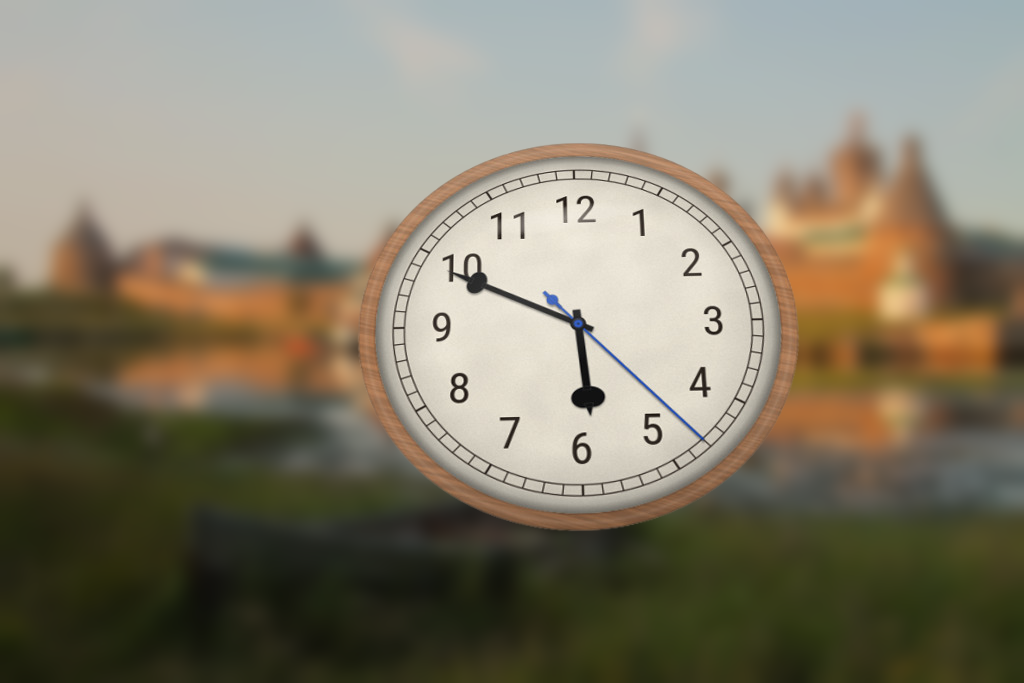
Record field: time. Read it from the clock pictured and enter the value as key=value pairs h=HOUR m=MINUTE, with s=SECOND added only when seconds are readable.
h=5 m=49 s=23
